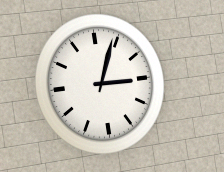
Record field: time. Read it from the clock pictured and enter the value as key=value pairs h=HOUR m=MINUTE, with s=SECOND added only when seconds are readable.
h=3 m=4
